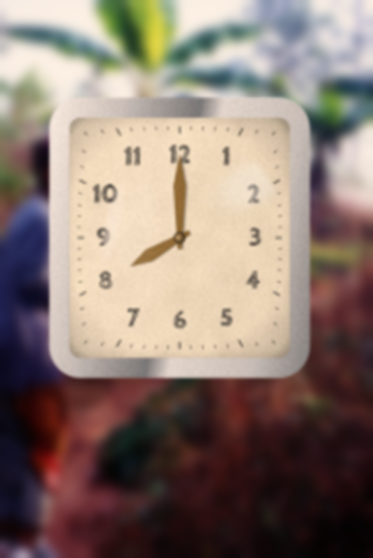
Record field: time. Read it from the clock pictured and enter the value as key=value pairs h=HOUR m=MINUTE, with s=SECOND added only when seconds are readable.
h=8 m=0
